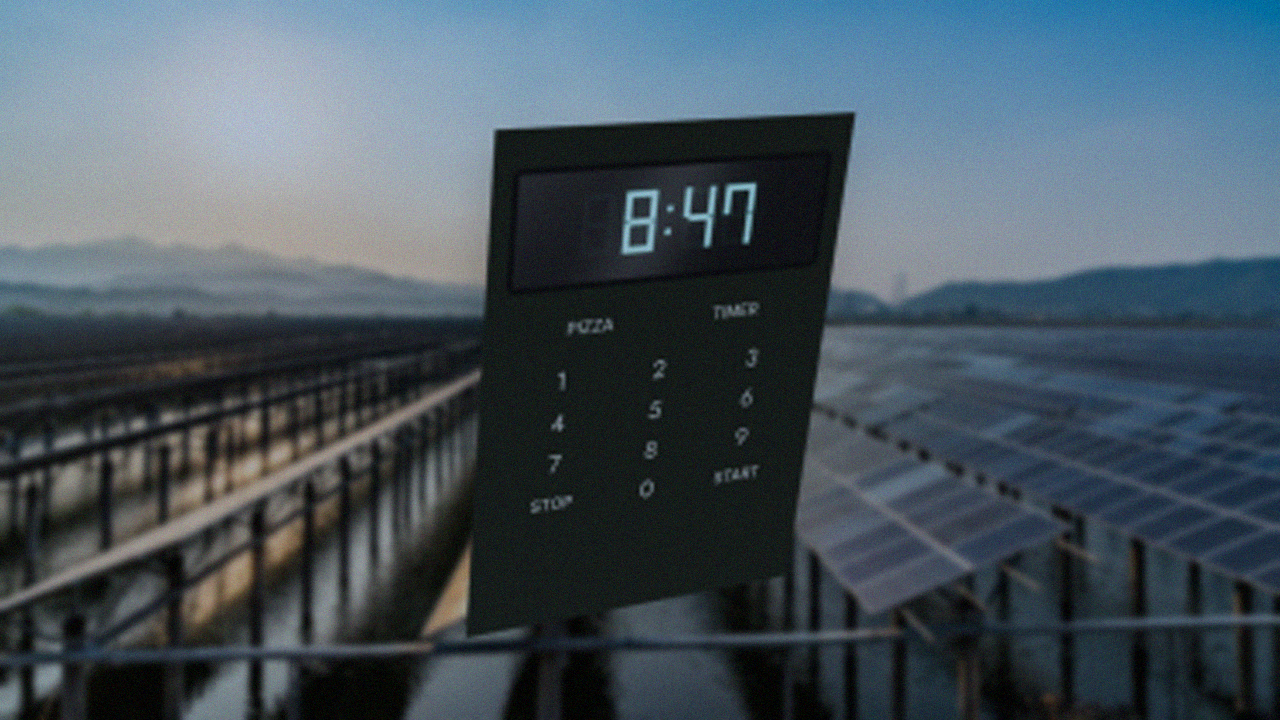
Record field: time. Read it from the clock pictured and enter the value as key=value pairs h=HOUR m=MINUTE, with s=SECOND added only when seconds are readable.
h=8 m=47
